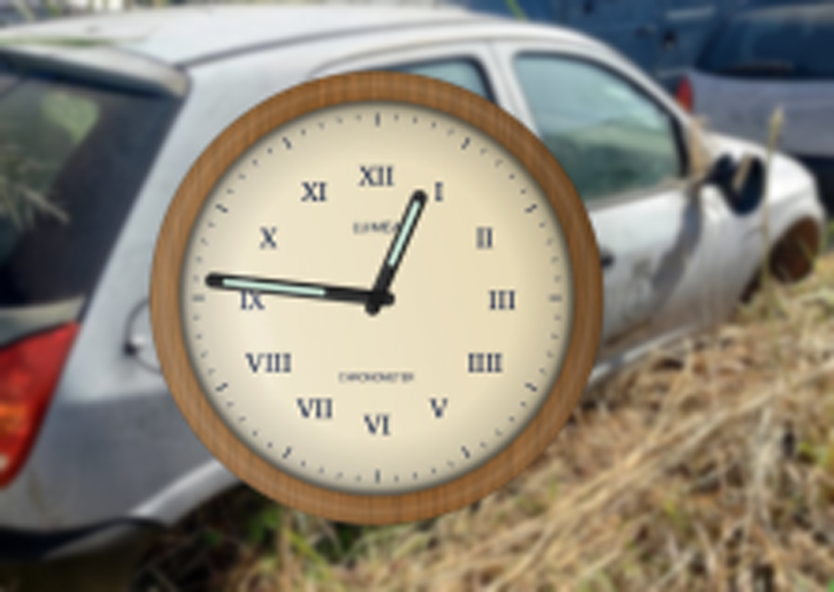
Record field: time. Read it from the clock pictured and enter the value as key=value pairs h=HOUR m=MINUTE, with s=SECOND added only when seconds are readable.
h=12 m=46
